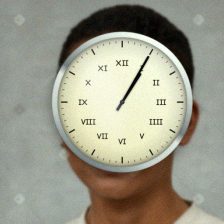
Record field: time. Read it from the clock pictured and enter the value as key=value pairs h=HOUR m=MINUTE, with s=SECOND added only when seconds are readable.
h=1 m=5
